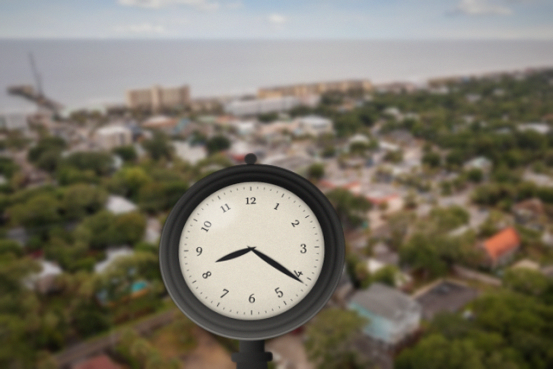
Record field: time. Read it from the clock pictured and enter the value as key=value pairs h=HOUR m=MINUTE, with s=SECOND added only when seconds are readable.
h=8 m=21
